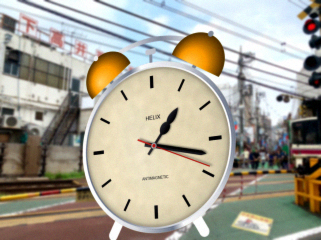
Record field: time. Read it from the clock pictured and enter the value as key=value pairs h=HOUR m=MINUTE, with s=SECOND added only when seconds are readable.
h=1 m=17 s=19
